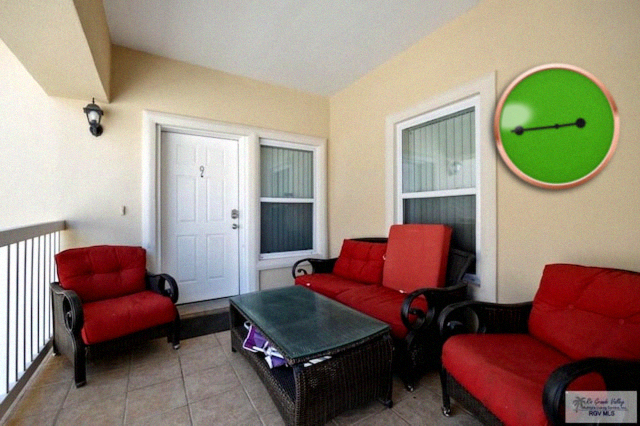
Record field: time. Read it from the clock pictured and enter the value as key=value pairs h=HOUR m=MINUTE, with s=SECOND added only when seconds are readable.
h=2 m=44
